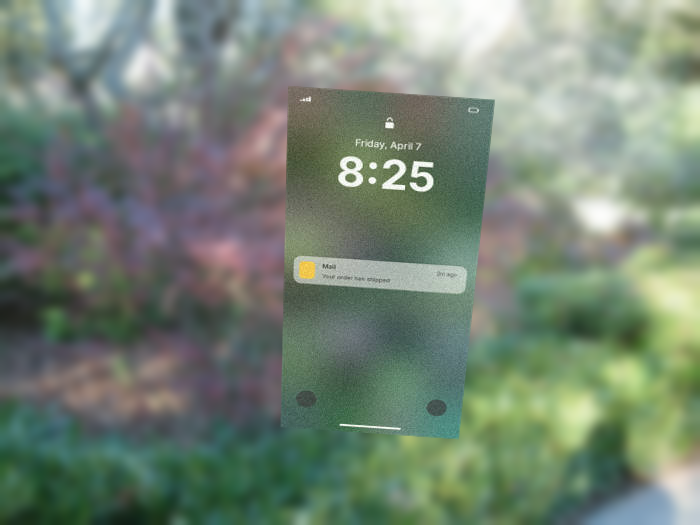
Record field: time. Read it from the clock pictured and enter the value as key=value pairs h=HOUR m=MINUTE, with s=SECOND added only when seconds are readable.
h=8 m=25
